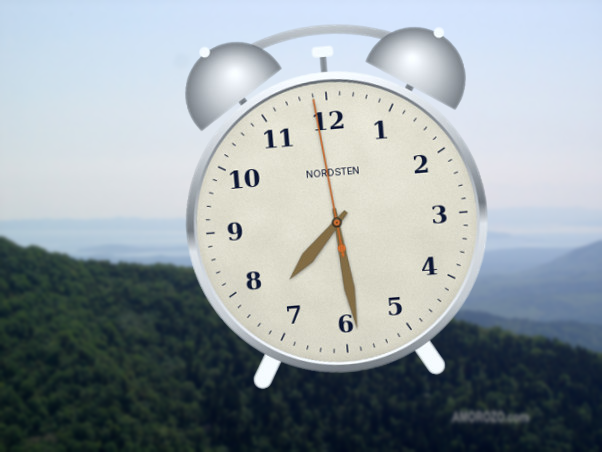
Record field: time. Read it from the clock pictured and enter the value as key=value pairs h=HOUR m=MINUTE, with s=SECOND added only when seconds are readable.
h=7 m=28 s=59
